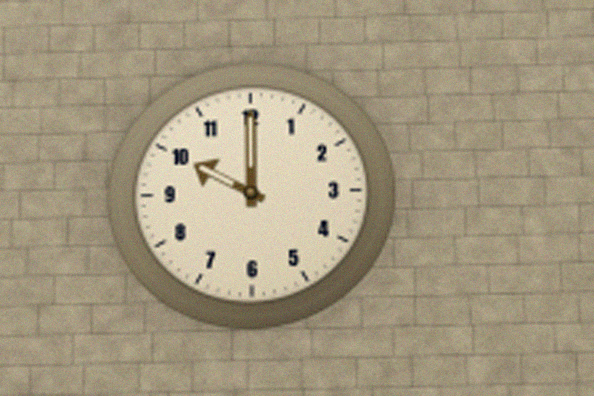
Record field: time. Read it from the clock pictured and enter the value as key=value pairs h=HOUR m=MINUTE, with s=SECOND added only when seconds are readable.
h=10 m=0
